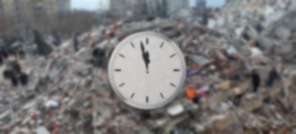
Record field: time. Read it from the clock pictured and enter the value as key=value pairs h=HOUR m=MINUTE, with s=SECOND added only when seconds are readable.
h=11 m=58
